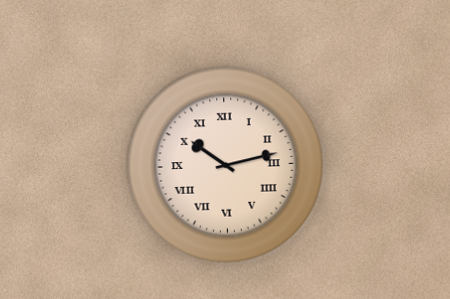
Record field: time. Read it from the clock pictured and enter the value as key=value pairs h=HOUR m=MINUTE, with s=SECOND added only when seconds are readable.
h=10 m=13
